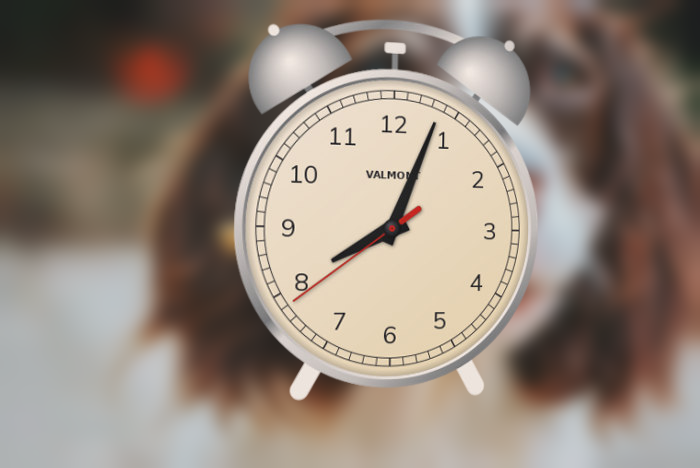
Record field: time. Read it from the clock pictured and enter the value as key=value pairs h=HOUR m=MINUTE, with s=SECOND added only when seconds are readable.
h=8 m=3 s=39
